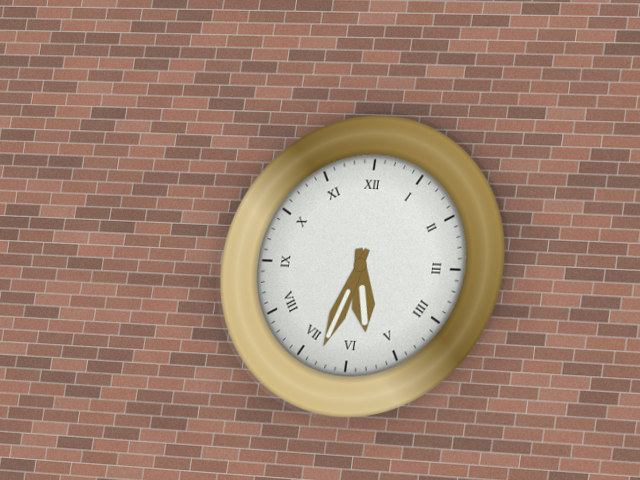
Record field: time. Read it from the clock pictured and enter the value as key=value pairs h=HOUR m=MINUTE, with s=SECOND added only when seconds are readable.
h=5 m=33
